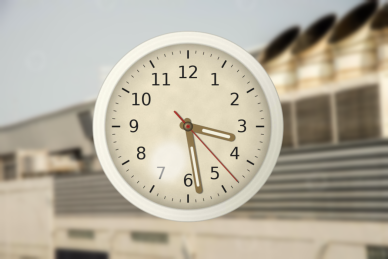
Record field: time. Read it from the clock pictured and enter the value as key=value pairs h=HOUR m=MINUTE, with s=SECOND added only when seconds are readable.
h=3 m=28 s=23
